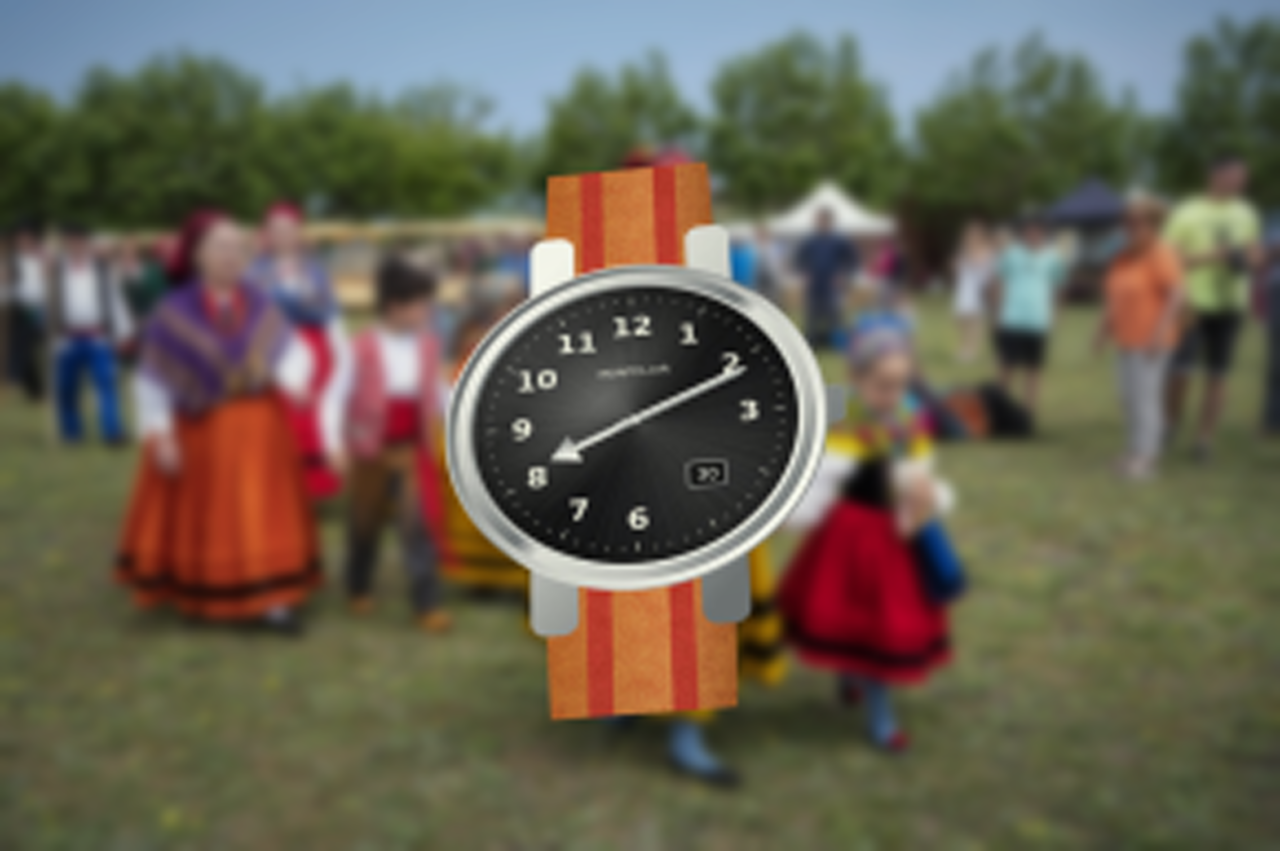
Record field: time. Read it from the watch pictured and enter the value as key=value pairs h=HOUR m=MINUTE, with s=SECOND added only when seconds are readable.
h=8 m=11
